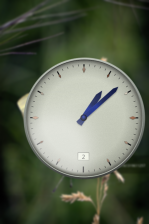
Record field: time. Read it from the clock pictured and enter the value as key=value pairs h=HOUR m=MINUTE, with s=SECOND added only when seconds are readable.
h=1 m=8
